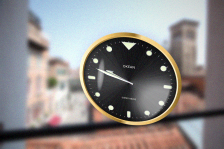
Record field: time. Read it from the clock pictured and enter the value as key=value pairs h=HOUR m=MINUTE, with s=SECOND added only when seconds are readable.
h=9 m=48
